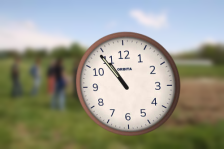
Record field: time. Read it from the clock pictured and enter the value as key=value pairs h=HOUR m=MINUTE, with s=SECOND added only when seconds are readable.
h=10 m=54
